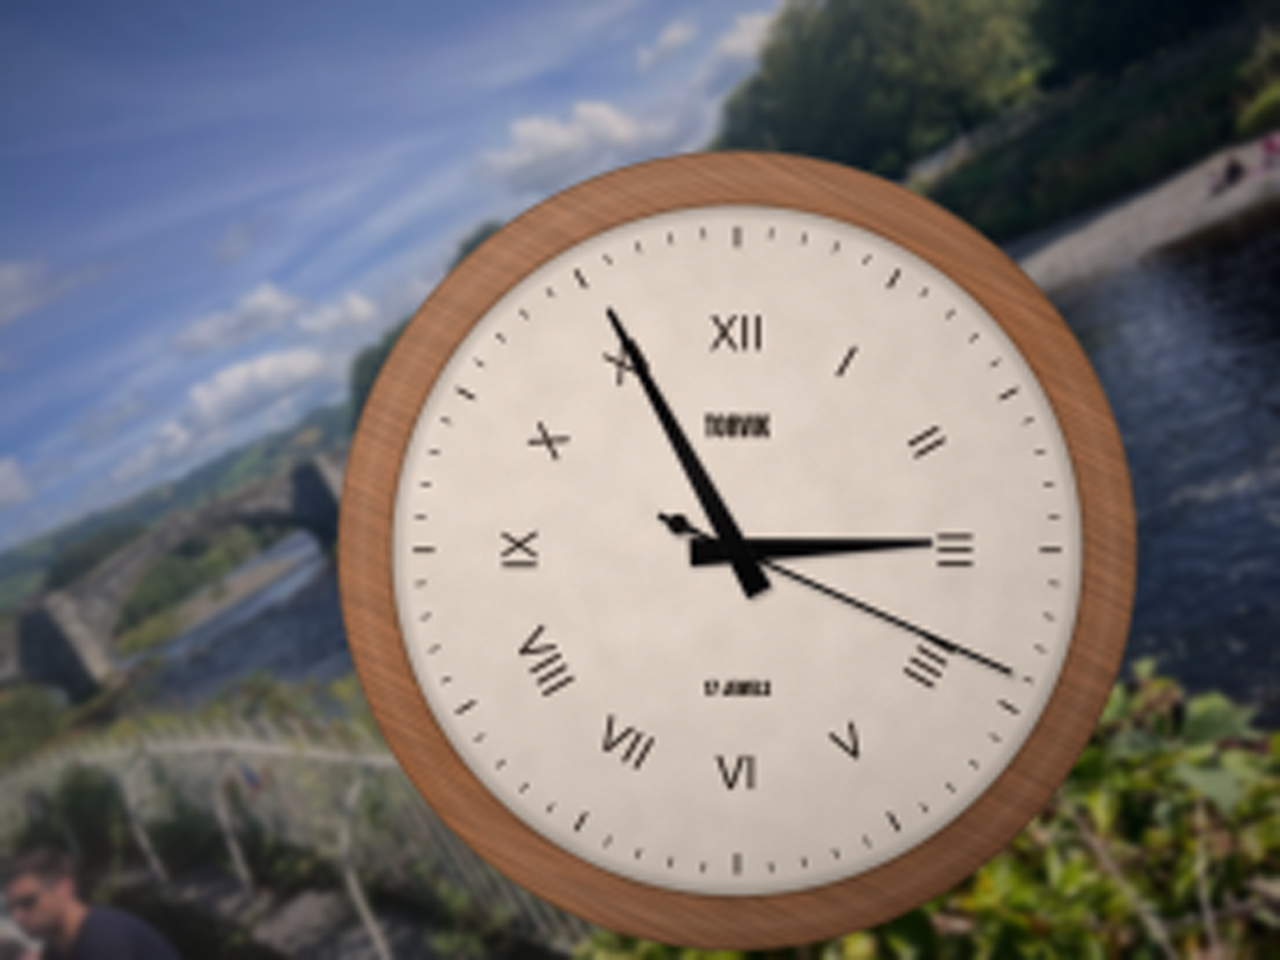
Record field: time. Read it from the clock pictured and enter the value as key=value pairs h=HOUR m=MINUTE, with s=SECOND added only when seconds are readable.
h=2 m=55 s=19
